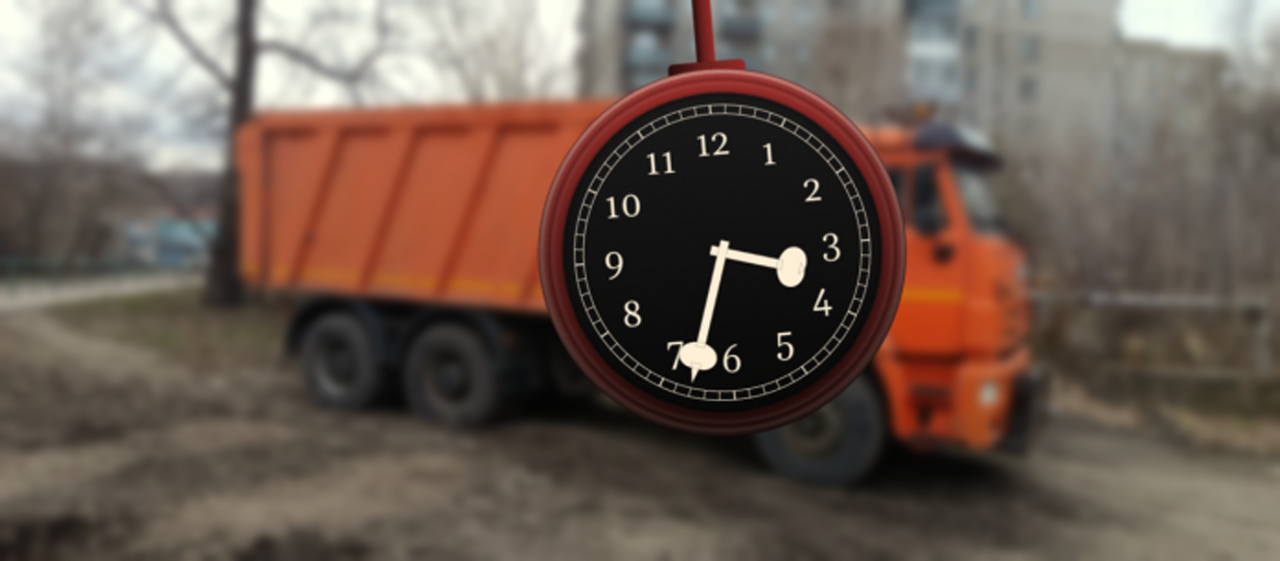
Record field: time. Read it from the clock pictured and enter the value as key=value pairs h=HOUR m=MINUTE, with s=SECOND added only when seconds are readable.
h=3 m=33
